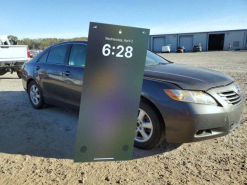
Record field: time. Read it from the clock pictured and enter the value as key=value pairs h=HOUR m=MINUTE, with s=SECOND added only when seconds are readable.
h=6 m=28
